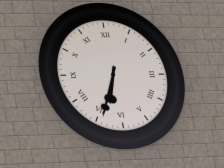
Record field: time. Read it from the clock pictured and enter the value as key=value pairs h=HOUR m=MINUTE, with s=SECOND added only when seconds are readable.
h=6 m=34
